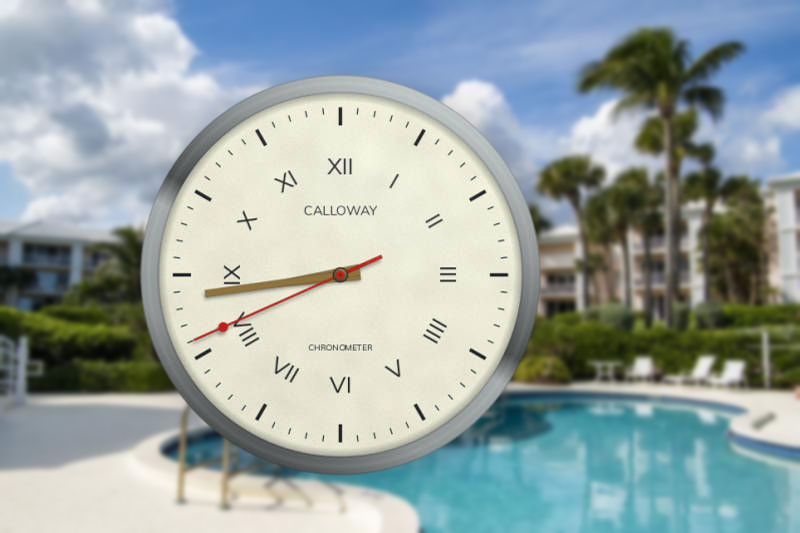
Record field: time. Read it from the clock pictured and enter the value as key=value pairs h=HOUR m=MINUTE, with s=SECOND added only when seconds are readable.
h=8 m=43 s=41
